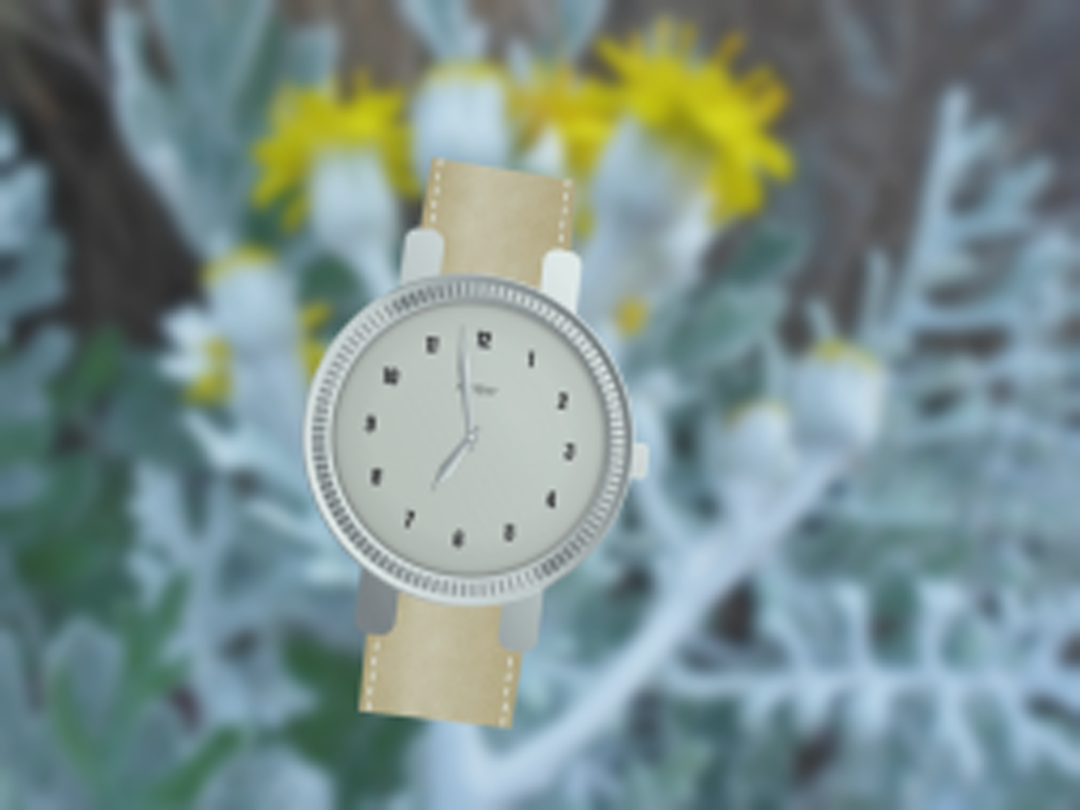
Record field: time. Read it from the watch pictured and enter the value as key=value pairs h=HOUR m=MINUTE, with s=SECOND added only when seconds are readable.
h=6 m=58
